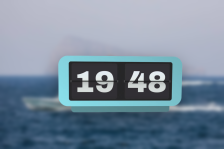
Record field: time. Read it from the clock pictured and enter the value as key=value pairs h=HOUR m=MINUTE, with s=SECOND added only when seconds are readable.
h=19 m=48
